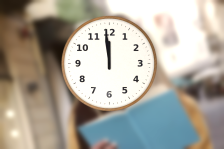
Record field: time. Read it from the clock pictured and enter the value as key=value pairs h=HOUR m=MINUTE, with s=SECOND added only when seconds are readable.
h=11 m=59
